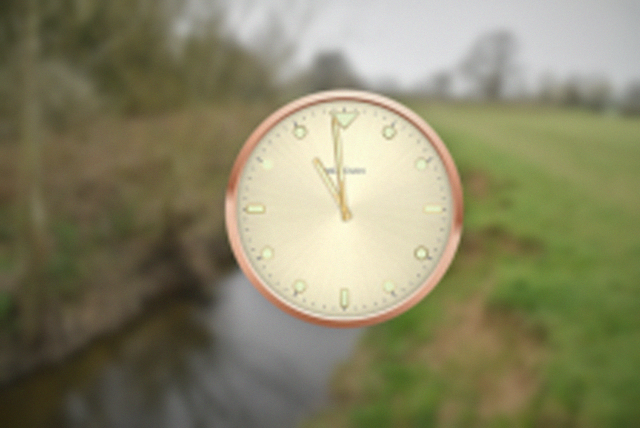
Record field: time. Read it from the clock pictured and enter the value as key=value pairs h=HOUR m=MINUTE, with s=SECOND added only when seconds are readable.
h=10 m=59
